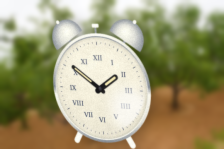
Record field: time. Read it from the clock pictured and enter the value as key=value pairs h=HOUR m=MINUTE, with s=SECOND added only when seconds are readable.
h=1 m=51
